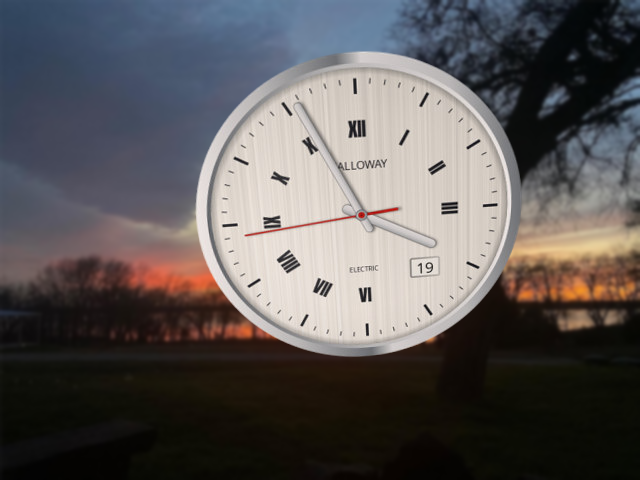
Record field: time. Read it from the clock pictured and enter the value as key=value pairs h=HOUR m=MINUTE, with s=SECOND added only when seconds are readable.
h=3 m=55 s=44
